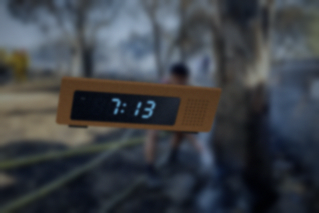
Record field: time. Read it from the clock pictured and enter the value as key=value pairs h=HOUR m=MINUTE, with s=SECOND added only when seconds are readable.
h=7 m=13
